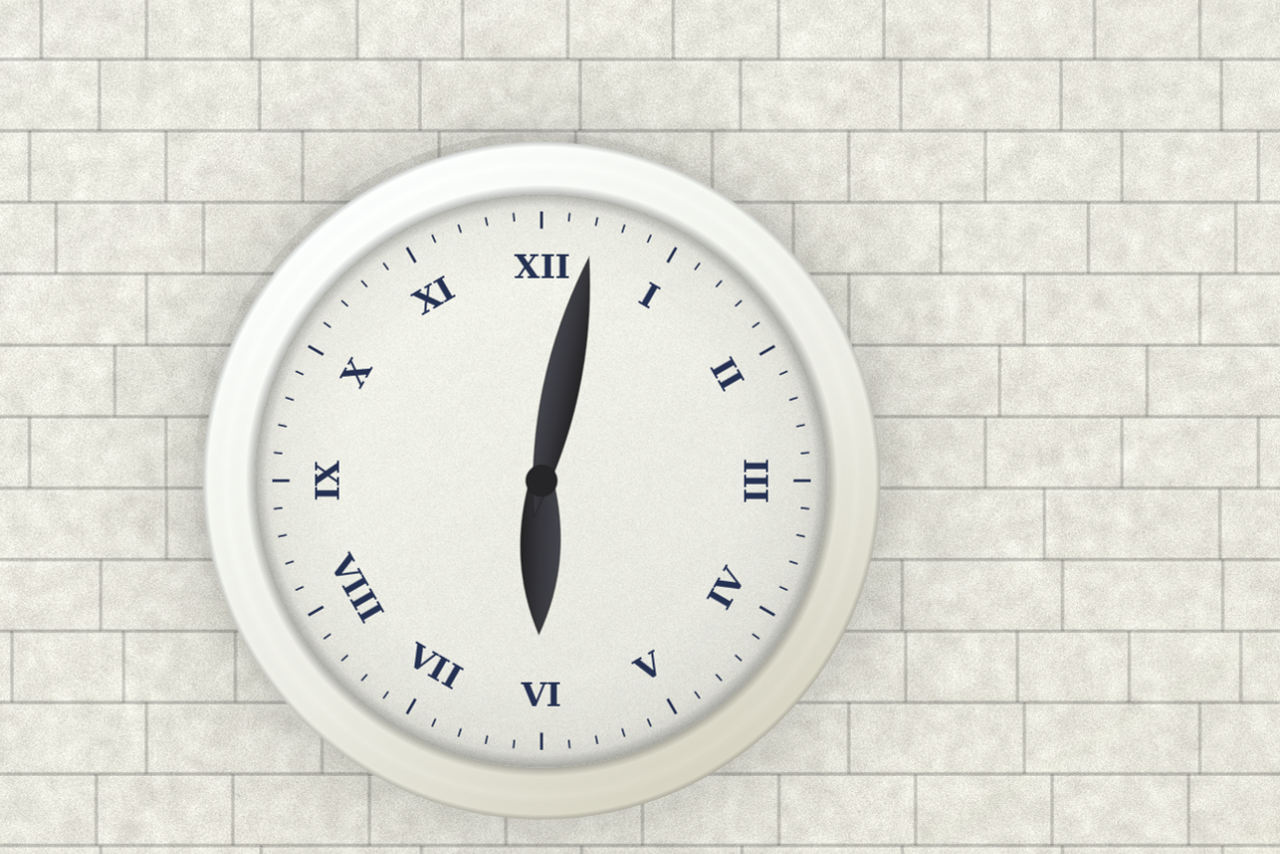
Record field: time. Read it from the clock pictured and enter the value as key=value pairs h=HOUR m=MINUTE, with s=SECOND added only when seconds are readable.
h=6 m=2
